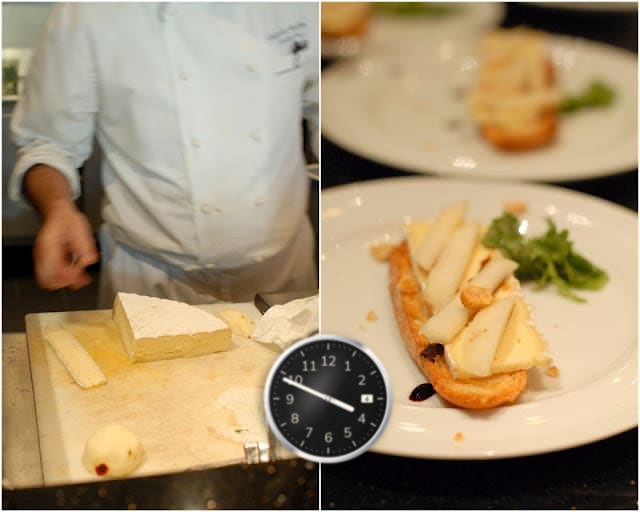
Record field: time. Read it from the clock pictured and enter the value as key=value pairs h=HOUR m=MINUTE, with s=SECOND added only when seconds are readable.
h=3 m=49
